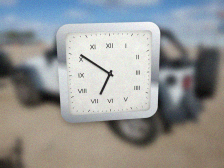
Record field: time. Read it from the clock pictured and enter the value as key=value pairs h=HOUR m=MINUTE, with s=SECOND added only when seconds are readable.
h=6 m=51
